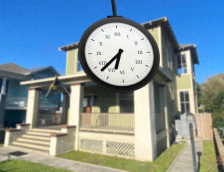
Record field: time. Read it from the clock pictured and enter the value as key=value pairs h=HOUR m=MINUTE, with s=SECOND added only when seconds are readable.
h=6 m=38
